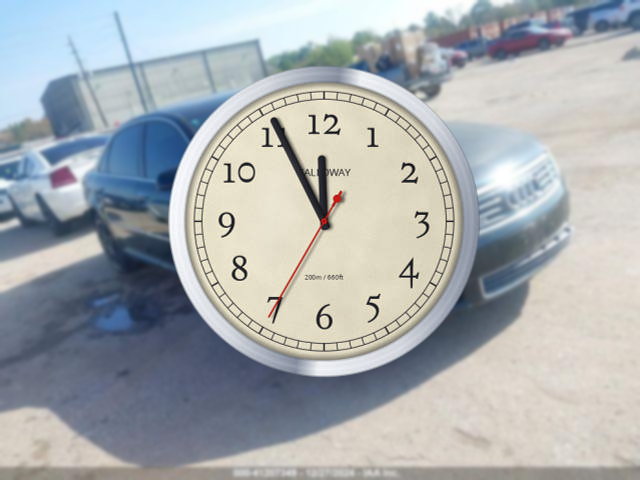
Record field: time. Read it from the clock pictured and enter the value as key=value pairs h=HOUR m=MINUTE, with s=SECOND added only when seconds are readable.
h=11 m=55 s=35
